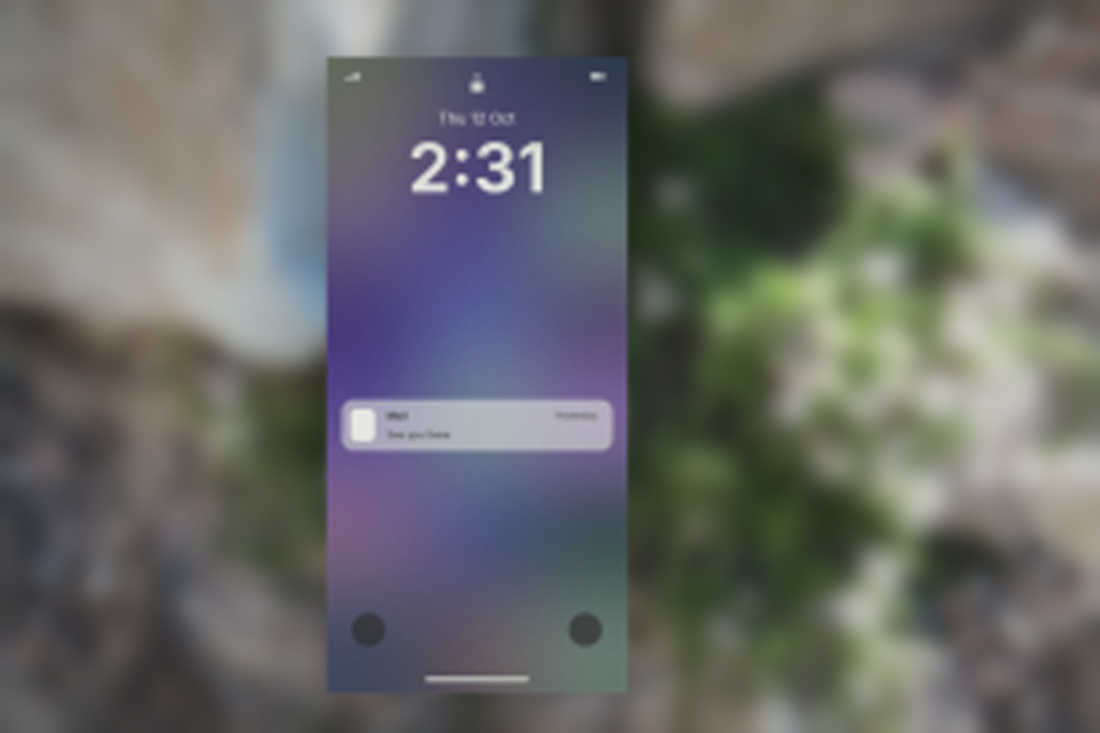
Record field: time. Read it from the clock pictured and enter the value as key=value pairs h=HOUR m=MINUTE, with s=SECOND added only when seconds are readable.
h=2 m=31
